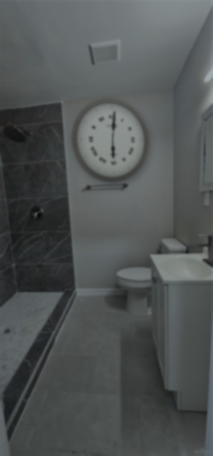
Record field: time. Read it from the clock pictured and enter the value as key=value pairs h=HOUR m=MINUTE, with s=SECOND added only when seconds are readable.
h=6 m=1
